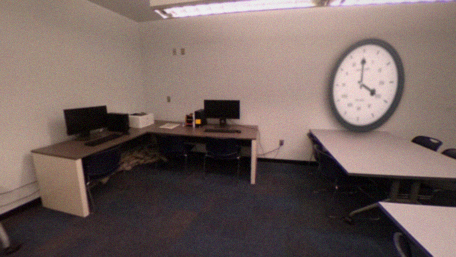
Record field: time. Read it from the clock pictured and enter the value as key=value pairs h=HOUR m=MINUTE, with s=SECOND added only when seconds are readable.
h=4 m=0
